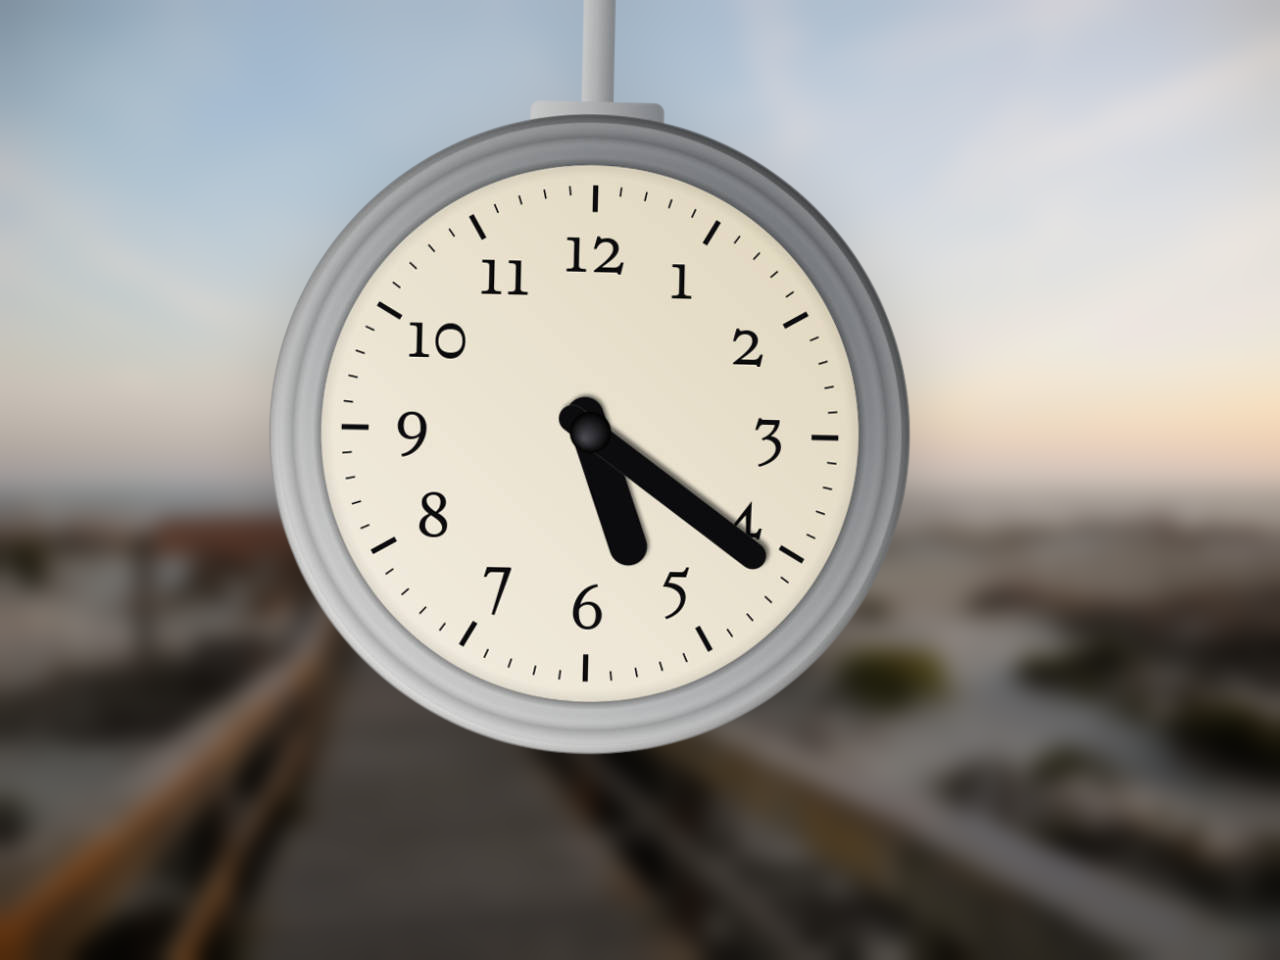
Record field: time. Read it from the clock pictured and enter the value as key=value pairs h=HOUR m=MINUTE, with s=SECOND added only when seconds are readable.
h=5 m=21
